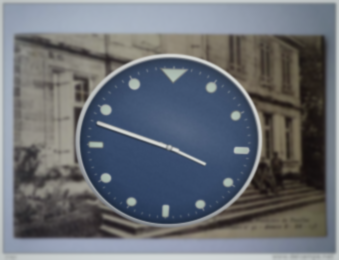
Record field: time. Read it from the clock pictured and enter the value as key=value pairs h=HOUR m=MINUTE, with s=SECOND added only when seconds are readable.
h=3 m=48
